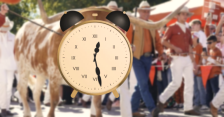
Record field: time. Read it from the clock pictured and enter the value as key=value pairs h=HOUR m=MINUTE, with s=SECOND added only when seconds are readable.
h=12 m=28
